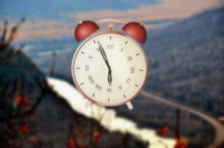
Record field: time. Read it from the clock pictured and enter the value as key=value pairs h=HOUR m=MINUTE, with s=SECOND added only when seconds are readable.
h=5 m=56
